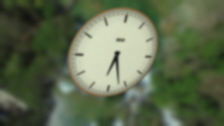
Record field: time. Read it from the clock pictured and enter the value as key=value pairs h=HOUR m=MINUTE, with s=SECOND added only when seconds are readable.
h=6 m=27
